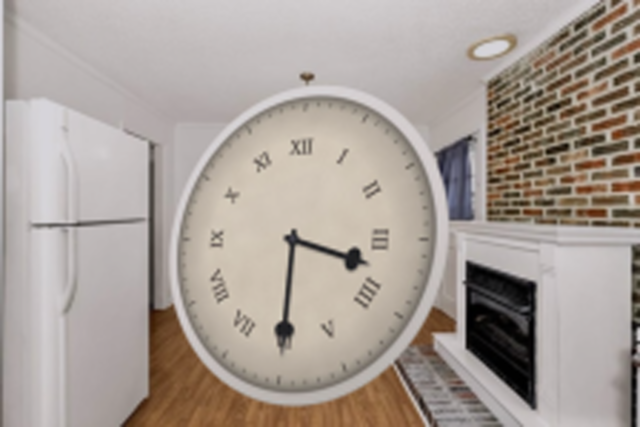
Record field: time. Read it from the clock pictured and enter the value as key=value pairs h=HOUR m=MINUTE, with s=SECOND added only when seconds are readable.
h=3 m=30
